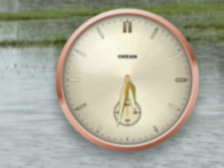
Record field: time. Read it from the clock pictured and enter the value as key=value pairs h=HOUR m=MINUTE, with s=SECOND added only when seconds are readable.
h=5 m=32
